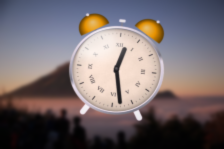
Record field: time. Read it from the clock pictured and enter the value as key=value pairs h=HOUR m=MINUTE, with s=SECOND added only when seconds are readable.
h=12 m=28
